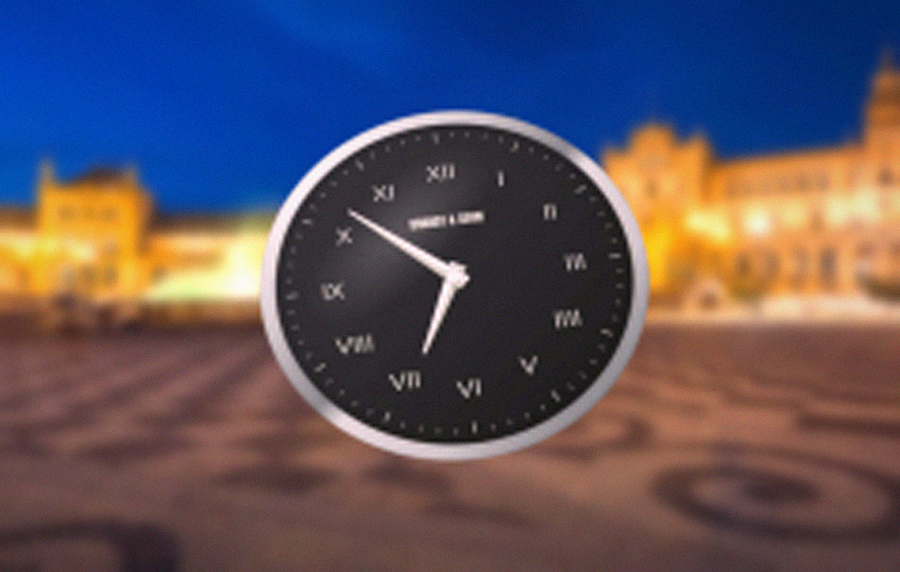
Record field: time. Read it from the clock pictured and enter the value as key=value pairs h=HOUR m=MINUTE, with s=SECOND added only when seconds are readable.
h=6 m=52
